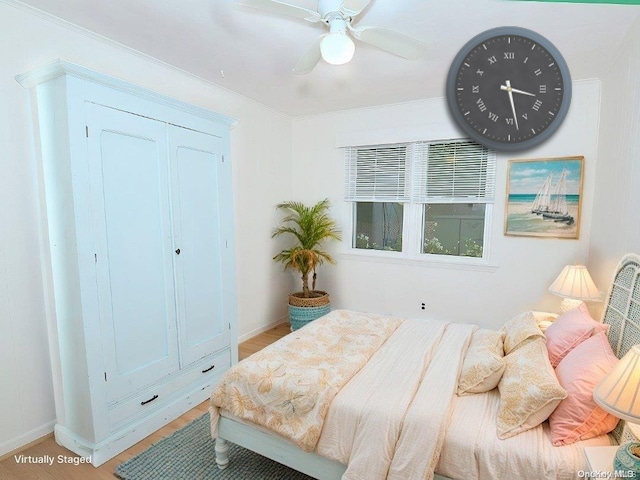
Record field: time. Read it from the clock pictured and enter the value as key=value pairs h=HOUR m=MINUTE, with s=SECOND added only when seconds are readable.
h=3 m=28
